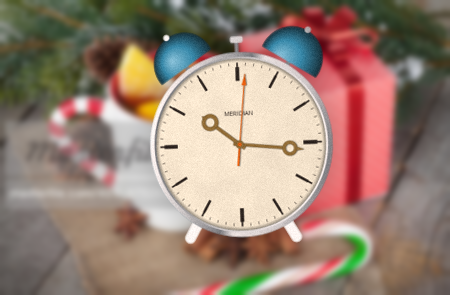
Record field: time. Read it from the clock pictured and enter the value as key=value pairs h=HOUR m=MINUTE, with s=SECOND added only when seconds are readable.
h=10 m=16 s=1
